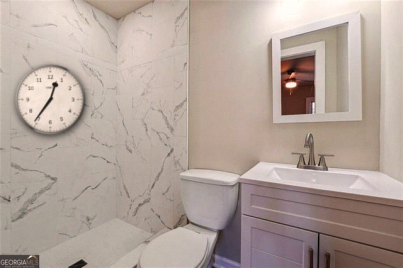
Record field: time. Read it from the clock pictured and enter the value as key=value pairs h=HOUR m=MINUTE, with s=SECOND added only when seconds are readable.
h=12 m=36
